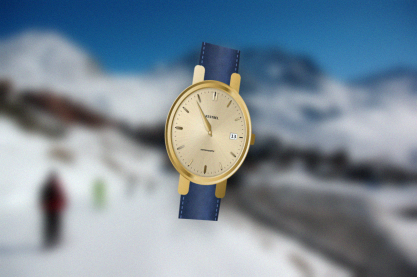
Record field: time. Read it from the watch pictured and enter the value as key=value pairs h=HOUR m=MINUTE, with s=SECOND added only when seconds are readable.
h=10 m=54
